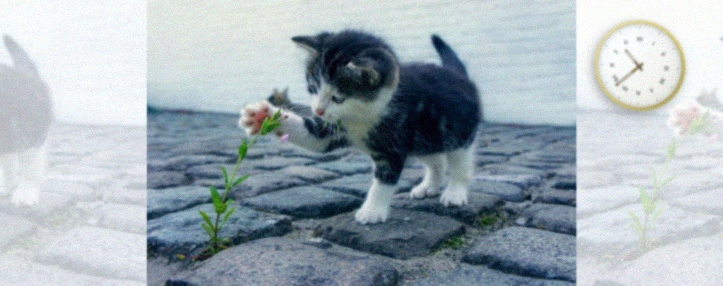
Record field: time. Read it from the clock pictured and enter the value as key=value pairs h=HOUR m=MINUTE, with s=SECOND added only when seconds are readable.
h=10 m=38
